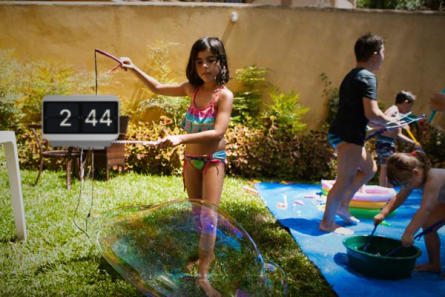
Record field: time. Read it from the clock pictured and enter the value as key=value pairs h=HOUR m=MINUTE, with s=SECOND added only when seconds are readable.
h=2 m=44
